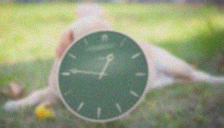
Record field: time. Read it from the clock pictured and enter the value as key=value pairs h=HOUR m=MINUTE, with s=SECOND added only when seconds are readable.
h=12 m=46
